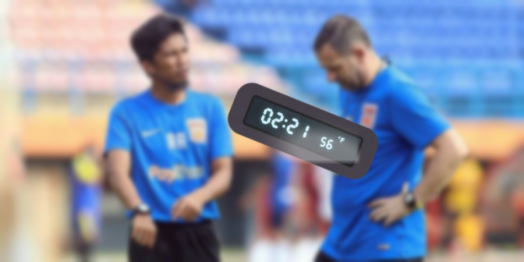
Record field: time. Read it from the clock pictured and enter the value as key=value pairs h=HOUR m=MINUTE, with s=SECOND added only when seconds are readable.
h=2 m=21
